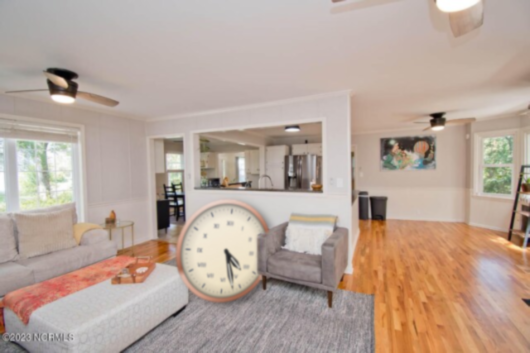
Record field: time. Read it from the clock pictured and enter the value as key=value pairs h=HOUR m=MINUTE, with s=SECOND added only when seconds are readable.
h=4 m=27
